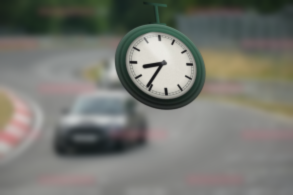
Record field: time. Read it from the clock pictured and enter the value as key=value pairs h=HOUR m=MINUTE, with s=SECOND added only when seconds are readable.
h=8 m=36
